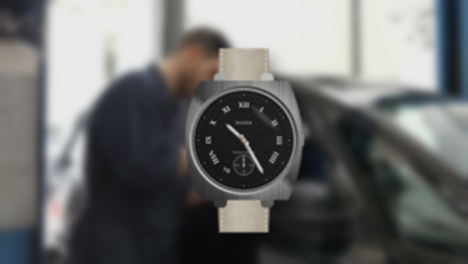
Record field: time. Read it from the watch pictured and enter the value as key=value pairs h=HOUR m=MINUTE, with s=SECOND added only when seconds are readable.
h=10 m=25
